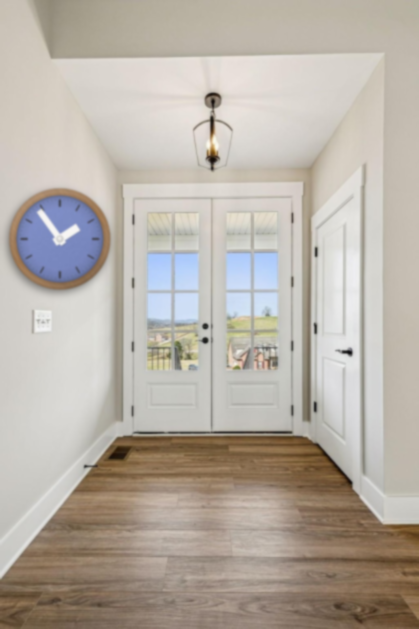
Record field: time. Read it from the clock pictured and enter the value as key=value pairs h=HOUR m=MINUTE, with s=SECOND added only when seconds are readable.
h=1 m=54
